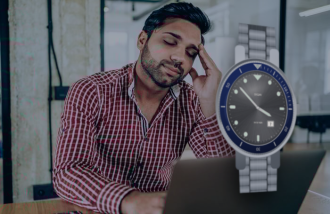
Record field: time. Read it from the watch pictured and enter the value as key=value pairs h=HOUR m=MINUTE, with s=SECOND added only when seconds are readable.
h=3 m=52
